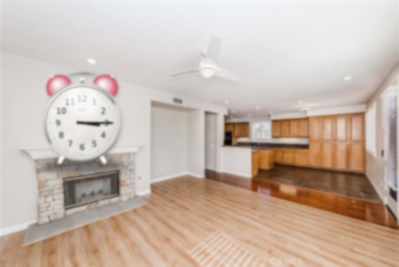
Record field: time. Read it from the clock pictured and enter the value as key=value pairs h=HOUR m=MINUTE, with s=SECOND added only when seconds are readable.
h=3 m=15
